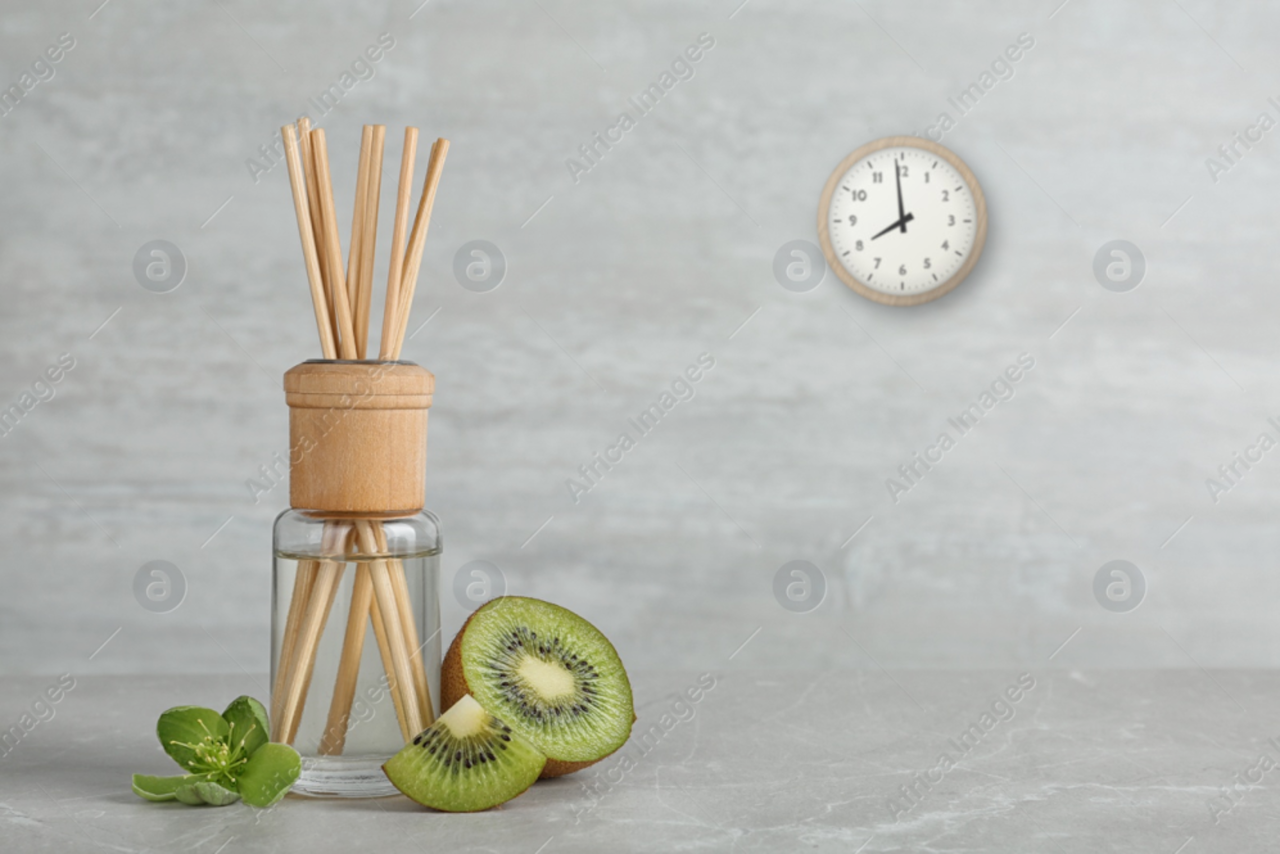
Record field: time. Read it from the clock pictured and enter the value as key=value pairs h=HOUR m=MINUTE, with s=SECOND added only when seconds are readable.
h=7 m=59
